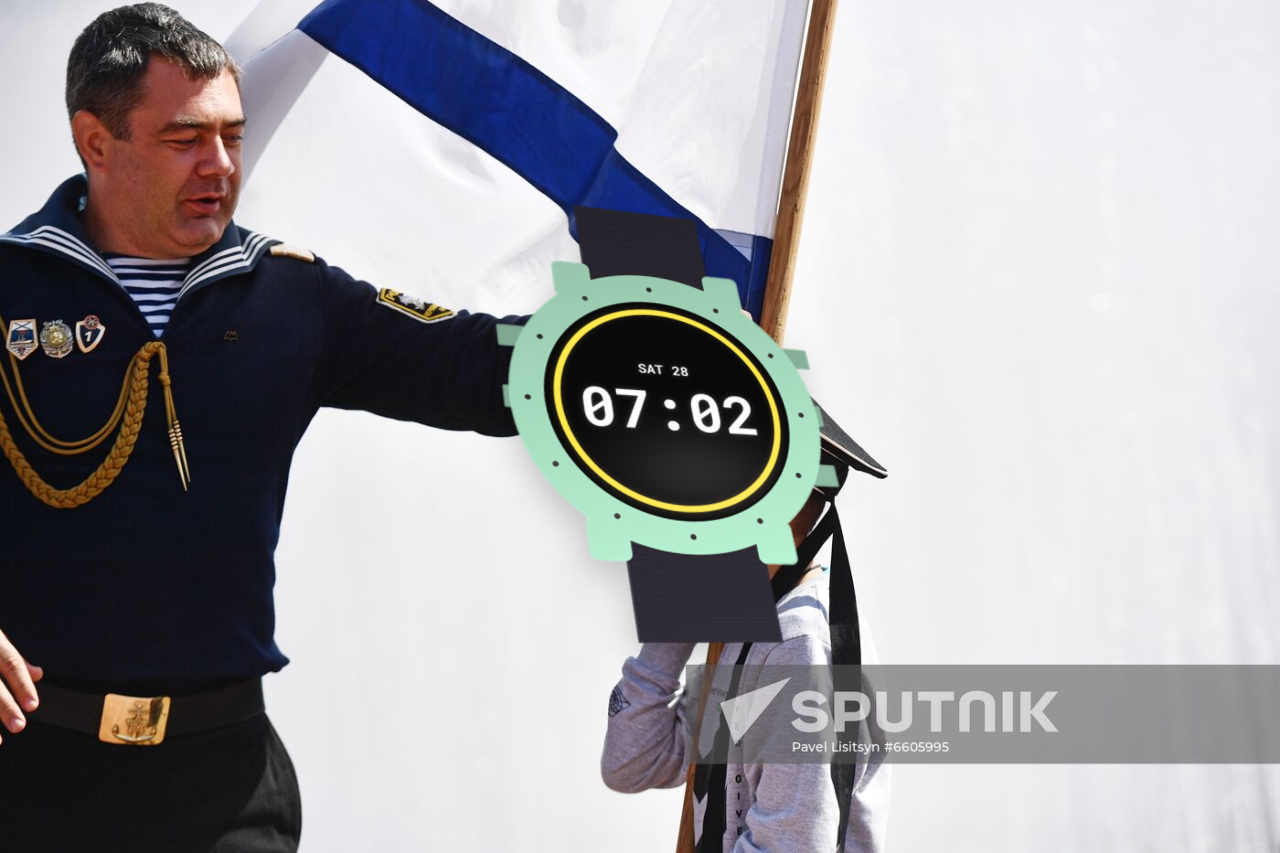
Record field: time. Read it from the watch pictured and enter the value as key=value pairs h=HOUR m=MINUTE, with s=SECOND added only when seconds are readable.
h=7 m=2
